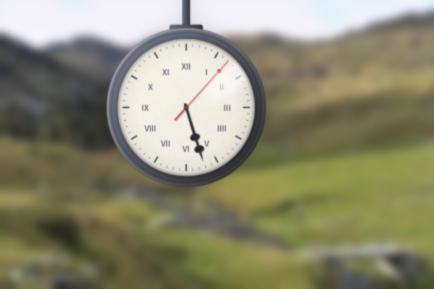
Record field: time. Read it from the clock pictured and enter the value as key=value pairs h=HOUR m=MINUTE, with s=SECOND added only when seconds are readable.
h=5 m=27 s=7
